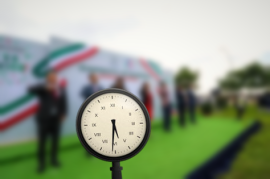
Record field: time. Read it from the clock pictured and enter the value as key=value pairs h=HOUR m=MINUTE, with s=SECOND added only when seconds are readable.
h=5 m=31
